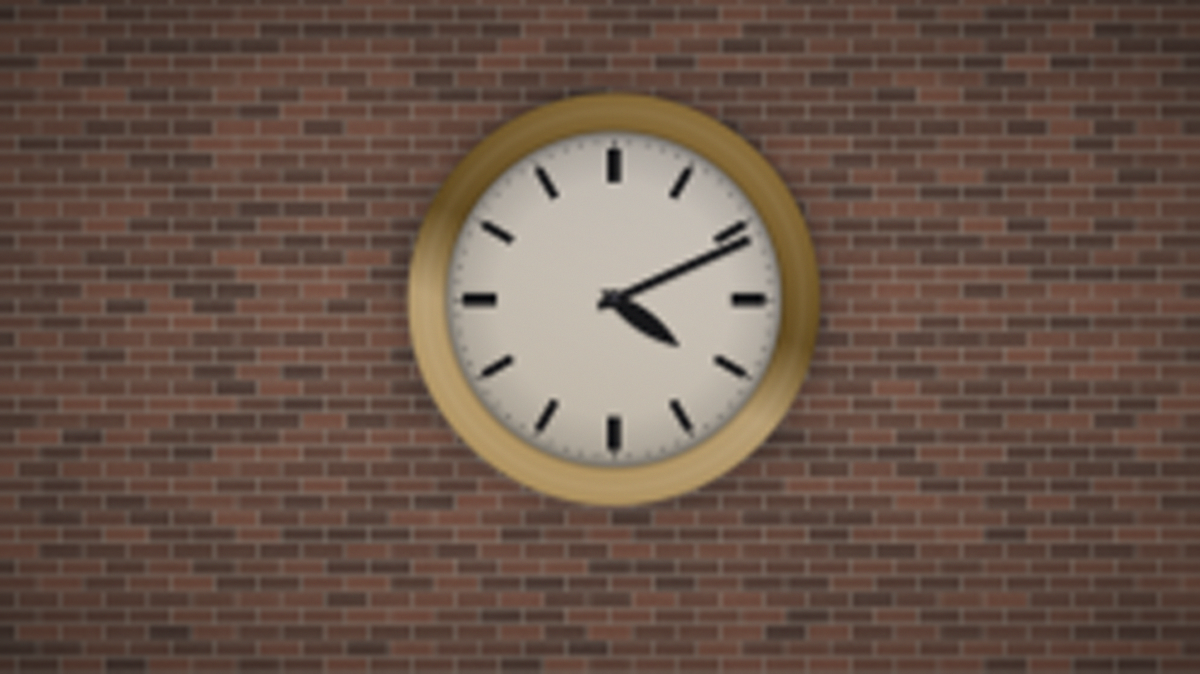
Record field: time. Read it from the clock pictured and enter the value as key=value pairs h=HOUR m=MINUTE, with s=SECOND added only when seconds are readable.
h=4 m=11
